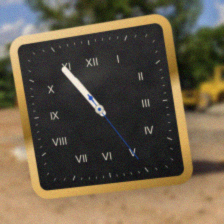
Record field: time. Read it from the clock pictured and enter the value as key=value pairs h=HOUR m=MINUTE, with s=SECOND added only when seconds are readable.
h=10 m=54 s=25
